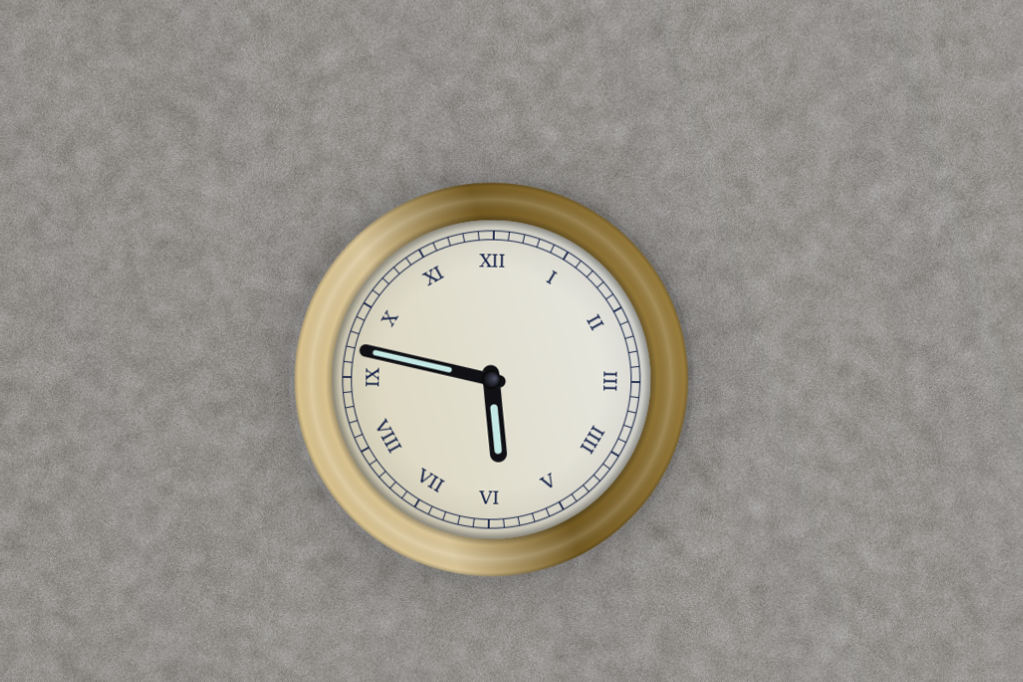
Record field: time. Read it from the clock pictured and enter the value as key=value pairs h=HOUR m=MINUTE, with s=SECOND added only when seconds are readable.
h=5 m=47
